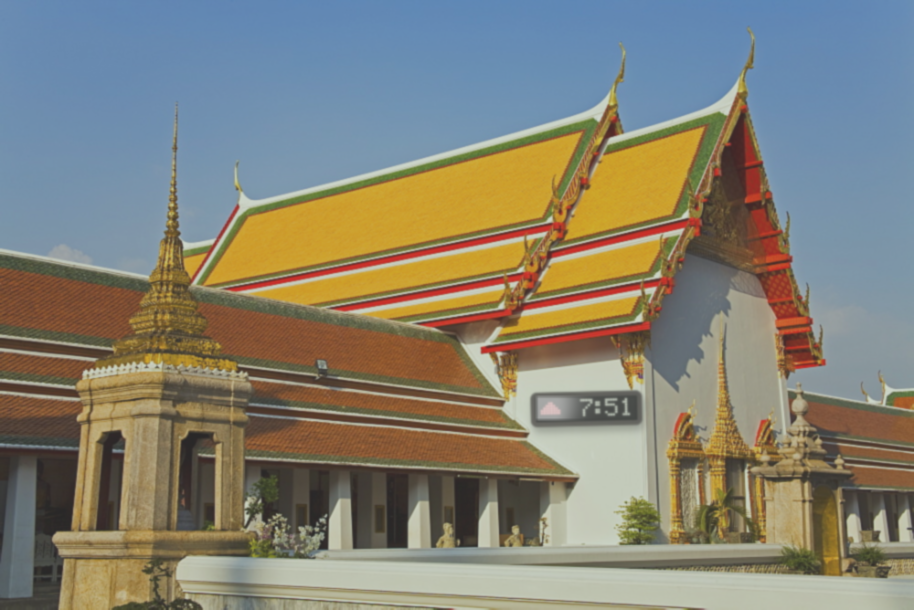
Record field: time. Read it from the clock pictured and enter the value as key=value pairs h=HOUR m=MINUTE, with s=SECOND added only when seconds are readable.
h=7 m=51
